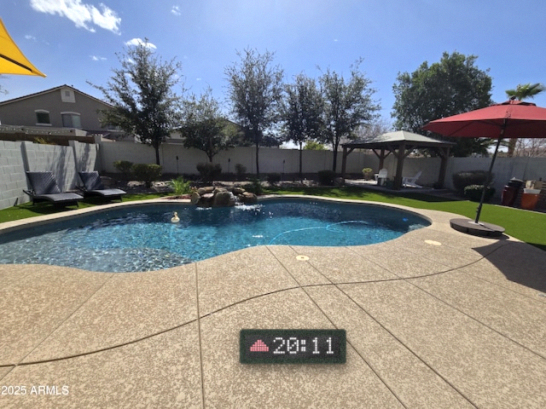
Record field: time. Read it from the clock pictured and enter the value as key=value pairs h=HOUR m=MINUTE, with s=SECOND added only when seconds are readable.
h=20 m=11
